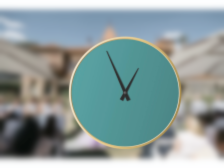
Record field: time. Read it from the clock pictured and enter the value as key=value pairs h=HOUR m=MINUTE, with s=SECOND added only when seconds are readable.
h=12 m=56
